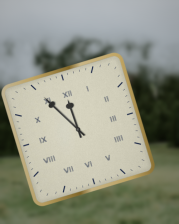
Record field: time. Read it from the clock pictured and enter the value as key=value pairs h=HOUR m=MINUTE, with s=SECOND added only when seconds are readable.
h=11 m=55
